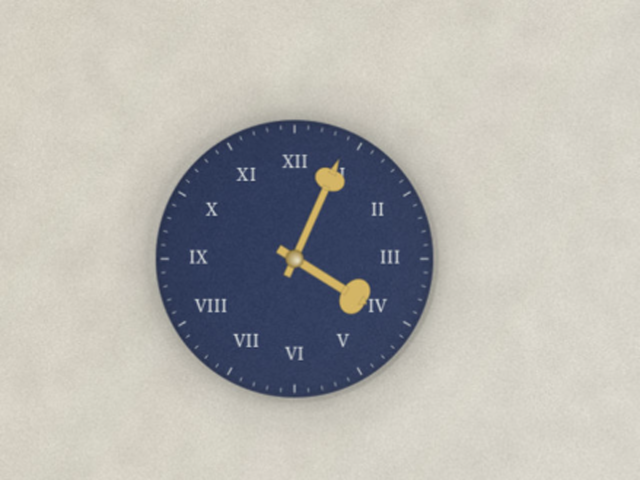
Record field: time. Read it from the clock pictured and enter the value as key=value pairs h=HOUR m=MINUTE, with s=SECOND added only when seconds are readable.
h=4 m=4
